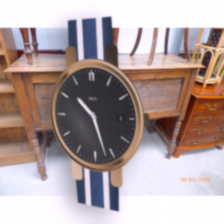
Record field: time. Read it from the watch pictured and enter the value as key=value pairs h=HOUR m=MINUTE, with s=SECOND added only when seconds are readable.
h=10 m=27
